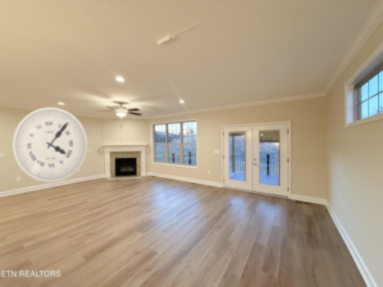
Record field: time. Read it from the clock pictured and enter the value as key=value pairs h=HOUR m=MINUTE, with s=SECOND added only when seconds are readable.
h=4 m=7
